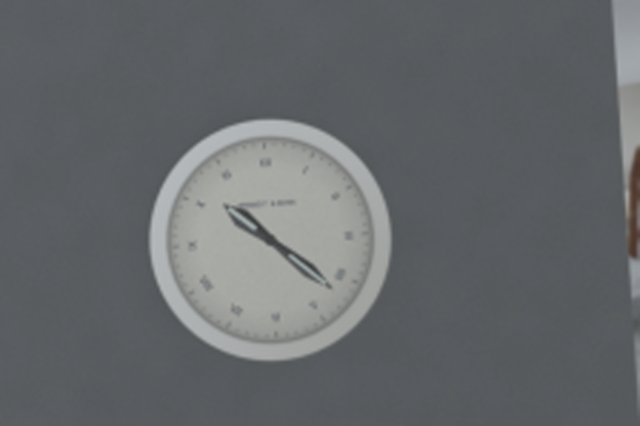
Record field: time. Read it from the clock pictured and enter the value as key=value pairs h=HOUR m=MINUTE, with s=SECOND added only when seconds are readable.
h=10 m=22
